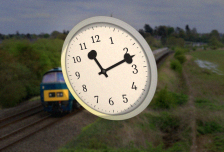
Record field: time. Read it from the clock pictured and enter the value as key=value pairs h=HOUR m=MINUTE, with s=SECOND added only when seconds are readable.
h=11 m=12
